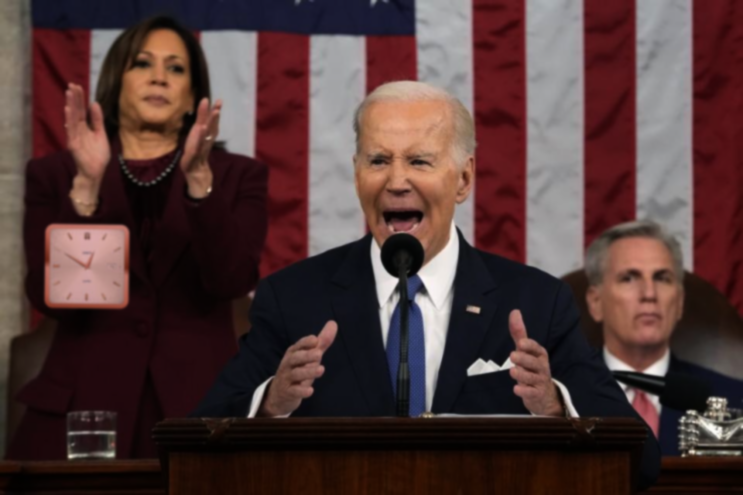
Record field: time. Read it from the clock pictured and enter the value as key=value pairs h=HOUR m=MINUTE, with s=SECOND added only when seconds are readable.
h=12 m=50
